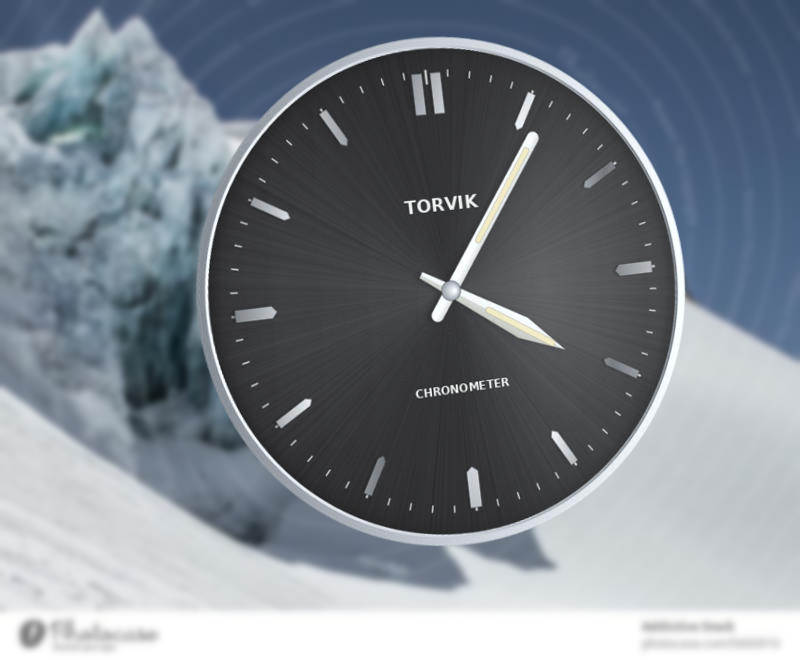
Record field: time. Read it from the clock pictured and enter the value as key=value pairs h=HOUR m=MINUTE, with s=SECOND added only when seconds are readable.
h=4 m=6
